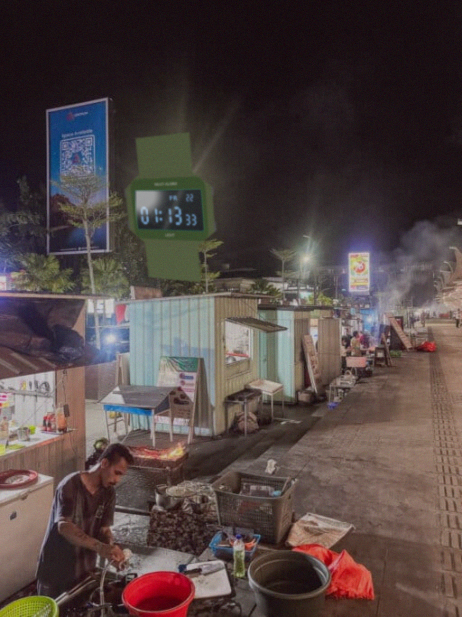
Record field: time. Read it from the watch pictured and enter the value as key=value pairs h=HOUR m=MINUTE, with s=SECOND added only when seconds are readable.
h=1 m=13 s=33
